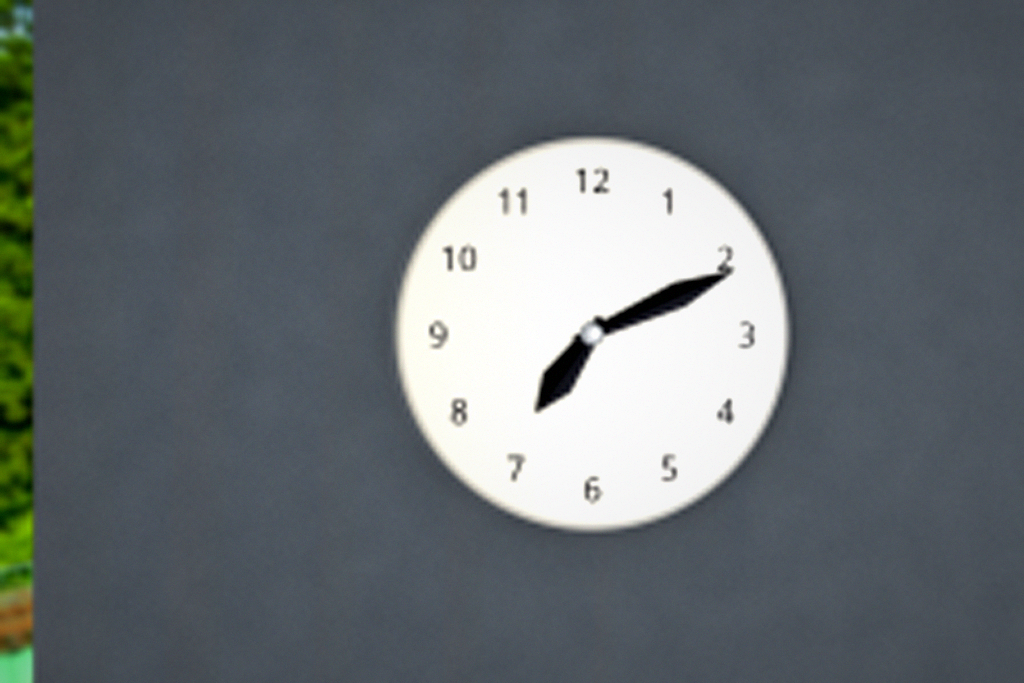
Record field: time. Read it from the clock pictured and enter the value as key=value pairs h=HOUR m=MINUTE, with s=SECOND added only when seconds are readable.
h=7 m=11
